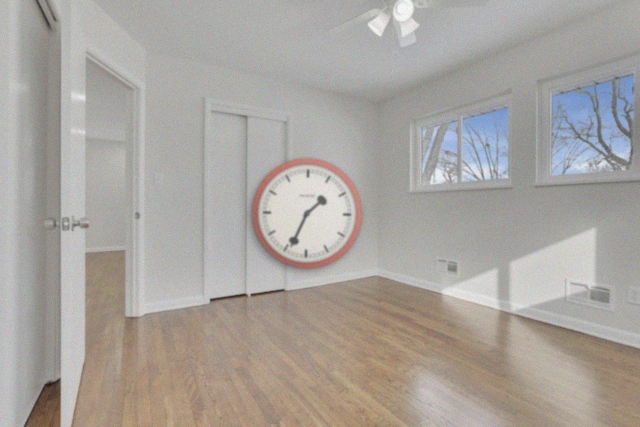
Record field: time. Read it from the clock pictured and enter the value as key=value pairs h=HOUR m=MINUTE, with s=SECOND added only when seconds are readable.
h=1 m=34
